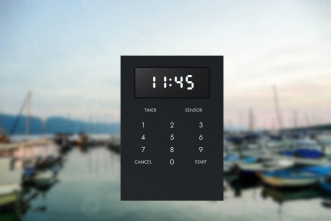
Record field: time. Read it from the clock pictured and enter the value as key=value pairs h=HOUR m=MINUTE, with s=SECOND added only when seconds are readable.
h=11 m=45
